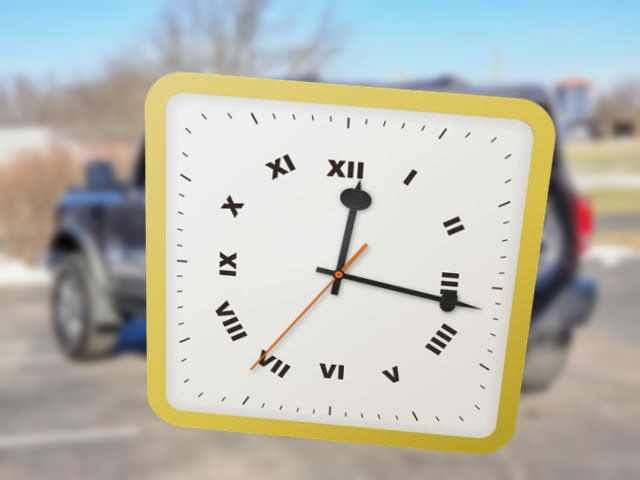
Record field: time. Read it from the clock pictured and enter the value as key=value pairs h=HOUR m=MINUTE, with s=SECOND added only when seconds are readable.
h=12 m=16 s=36
